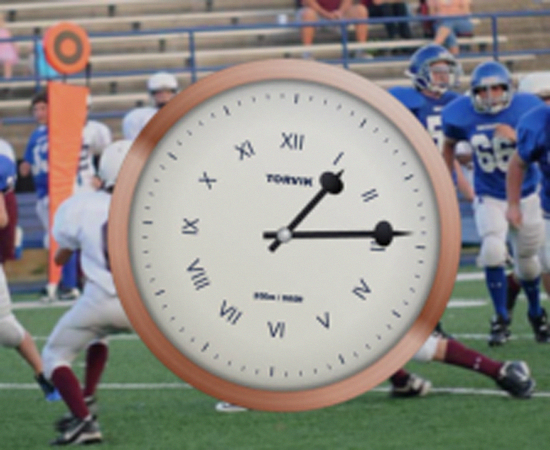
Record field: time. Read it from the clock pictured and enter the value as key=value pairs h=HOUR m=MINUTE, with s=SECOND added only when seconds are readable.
h=1 m=14
